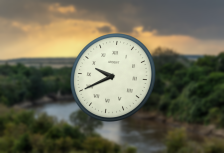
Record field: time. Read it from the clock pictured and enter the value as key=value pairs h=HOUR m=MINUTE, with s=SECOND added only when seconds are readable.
h=9 m=40
